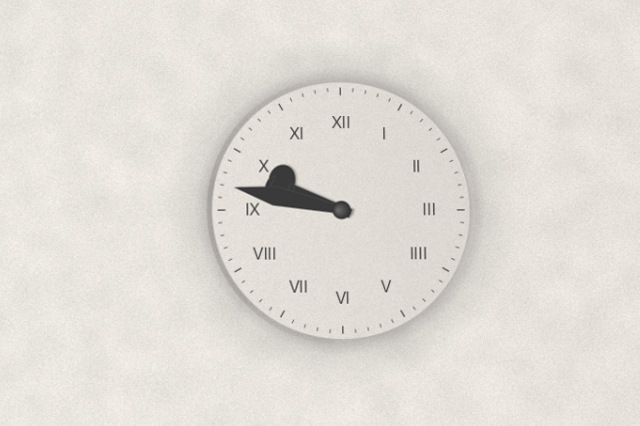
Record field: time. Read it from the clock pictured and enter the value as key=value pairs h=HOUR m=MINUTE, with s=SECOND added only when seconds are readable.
h=9 m=47
